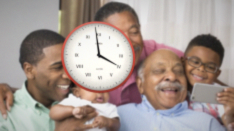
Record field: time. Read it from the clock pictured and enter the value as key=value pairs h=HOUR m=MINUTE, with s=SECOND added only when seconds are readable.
h=3 m=59
